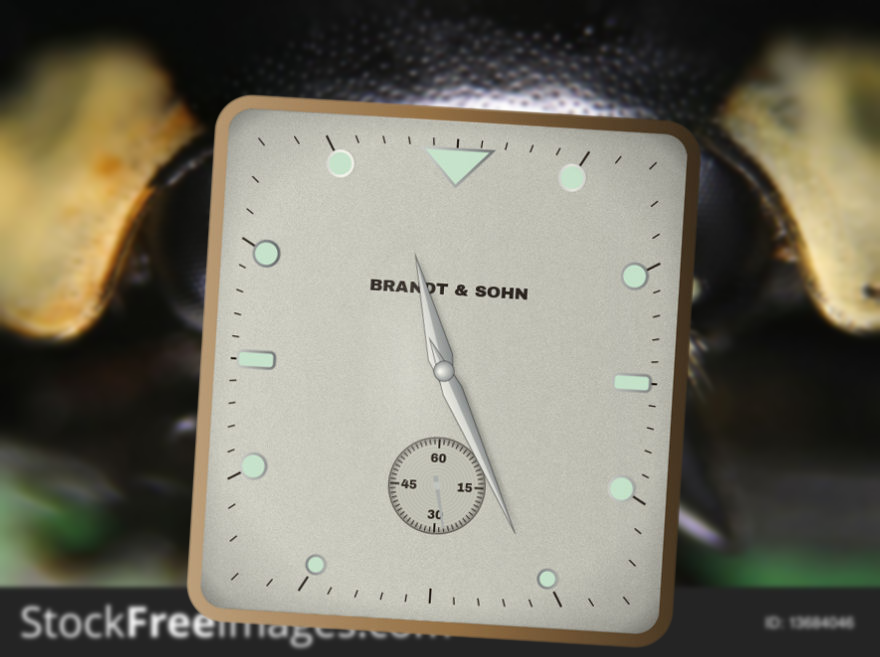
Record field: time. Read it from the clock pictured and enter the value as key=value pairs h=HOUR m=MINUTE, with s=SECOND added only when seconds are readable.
h=11 m=25 s=28
